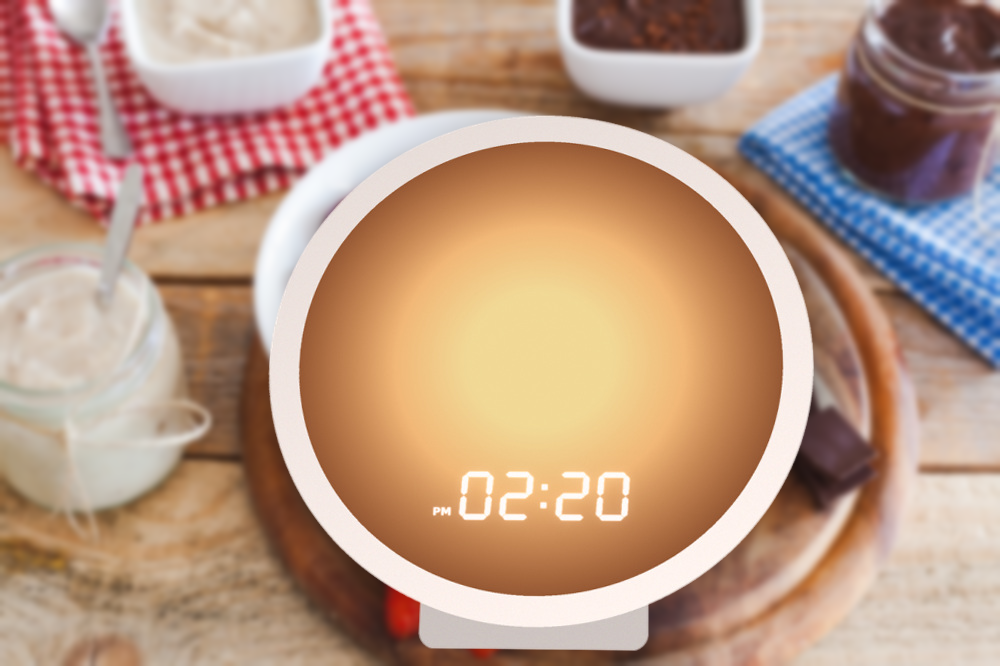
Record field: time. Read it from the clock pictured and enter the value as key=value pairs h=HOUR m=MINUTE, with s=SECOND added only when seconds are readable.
h=2 m=20
